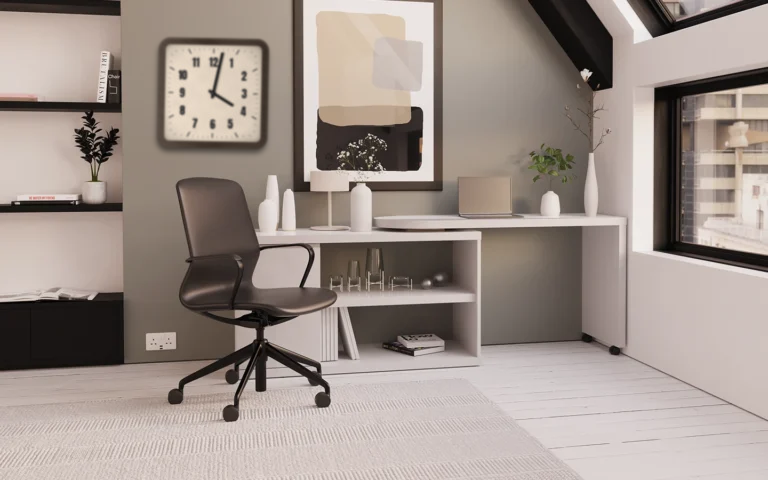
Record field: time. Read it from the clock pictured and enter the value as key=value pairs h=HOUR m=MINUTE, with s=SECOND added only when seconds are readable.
h=4 m=2
